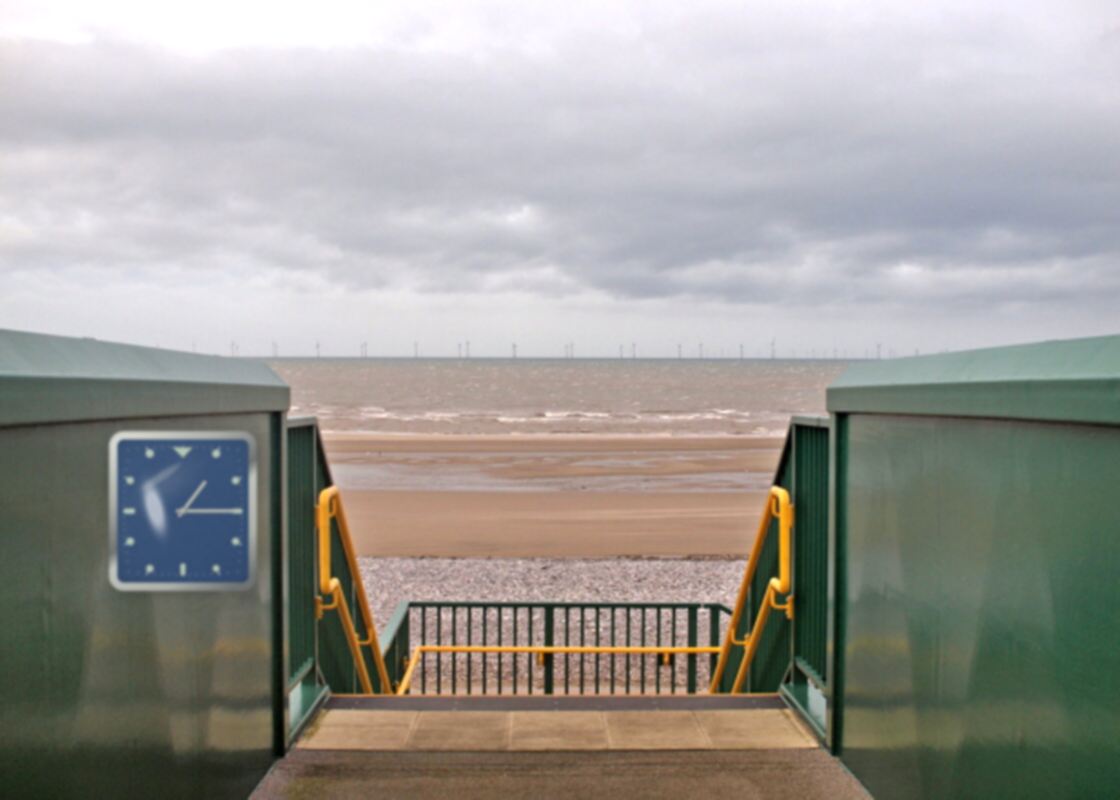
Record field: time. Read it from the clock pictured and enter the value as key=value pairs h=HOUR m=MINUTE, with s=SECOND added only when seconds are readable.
h=1 m=15
